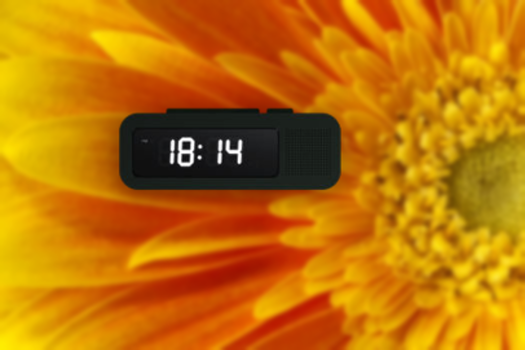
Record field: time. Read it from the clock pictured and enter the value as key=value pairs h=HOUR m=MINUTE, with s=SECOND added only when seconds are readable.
h=18 m=14
